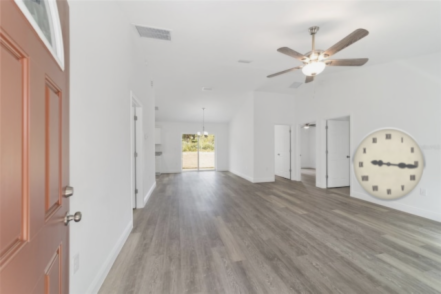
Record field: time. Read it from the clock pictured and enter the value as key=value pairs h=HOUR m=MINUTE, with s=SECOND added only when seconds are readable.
h=9 m=16
